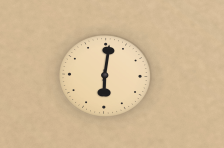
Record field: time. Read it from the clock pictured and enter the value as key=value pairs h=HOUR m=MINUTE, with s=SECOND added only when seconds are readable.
h=6 m=1
